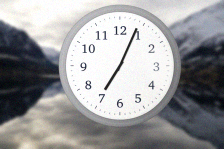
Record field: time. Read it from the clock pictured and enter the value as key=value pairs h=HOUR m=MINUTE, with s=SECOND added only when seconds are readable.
h=7 m=4
